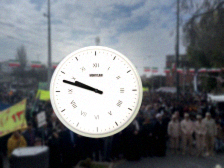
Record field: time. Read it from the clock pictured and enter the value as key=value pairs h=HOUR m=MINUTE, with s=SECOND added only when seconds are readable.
h=9 m=48
